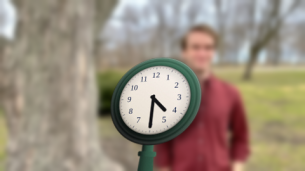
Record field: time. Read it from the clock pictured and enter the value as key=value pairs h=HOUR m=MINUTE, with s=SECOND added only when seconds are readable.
h=4 m=30
